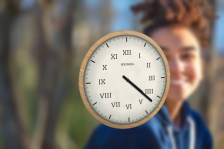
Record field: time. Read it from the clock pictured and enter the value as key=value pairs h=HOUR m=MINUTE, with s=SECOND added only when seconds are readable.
h=4 m=22
